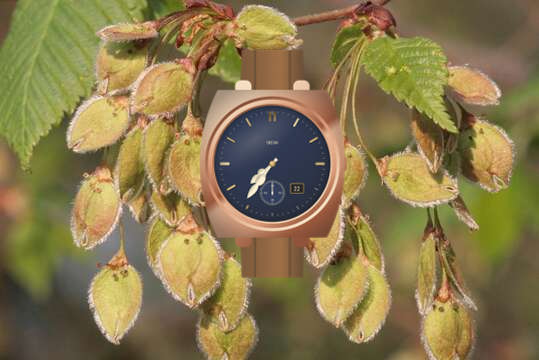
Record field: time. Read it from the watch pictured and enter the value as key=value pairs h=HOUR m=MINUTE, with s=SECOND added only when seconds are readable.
h=7 m=36
